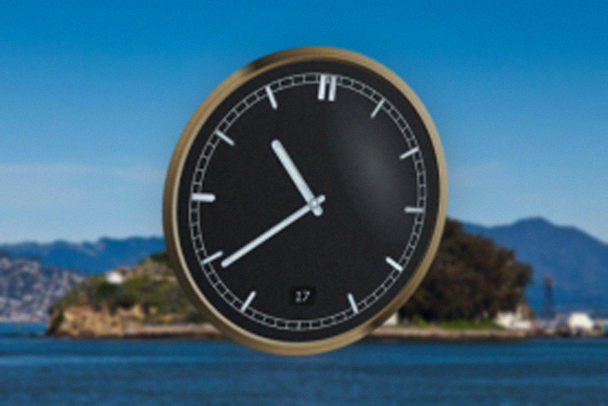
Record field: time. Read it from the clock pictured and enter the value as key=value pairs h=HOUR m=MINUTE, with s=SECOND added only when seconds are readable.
h=10 m=39
